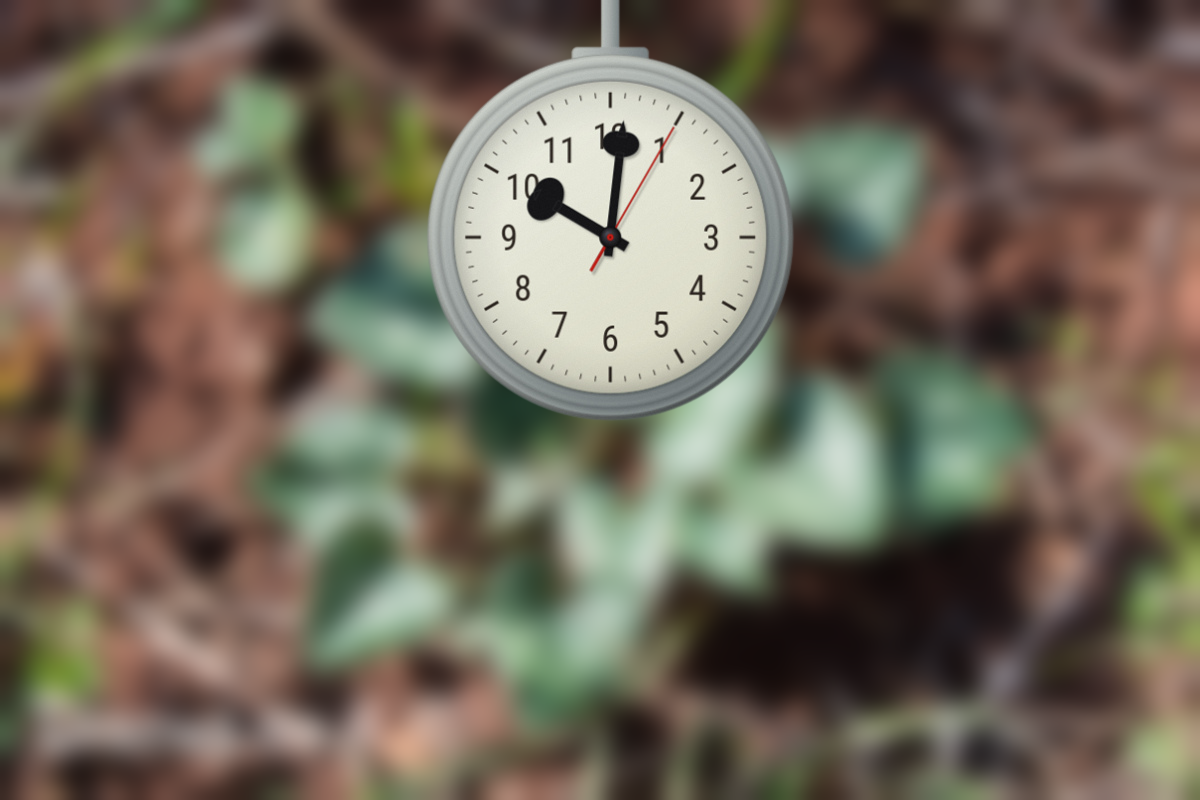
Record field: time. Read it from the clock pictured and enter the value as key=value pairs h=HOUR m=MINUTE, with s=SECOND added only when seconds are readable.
h=10 m=1 s=5
